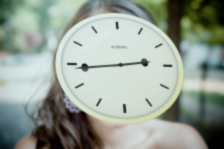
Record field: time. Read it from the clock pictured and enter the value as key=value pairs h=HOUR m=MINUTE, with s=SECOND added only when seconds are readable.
h=2 m=44
